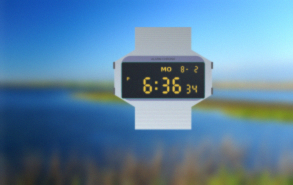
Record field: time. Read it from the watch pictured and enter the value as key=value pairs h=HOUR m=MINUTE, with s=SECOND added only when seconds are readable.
h=6 m=36 s=34
